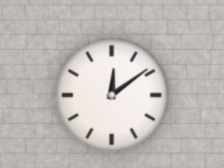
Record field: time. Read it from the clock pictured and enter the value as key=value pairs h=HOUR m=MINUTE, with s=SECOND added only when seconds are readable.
h=12 m=9
